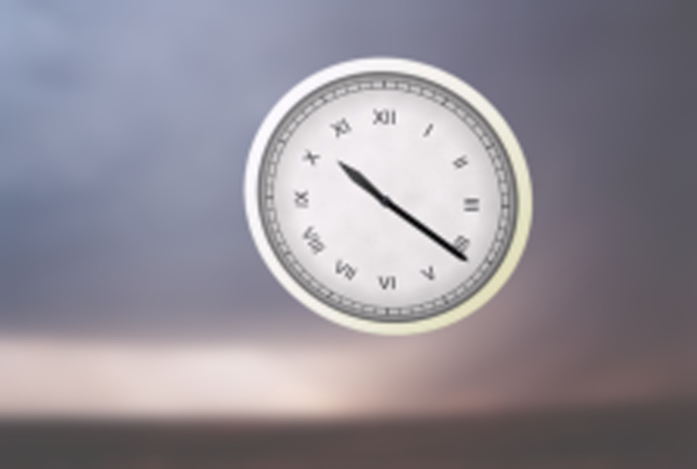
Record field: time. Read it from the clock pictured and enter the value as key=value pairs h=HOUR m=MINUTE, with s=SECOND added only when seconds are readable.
h=10 m=21
